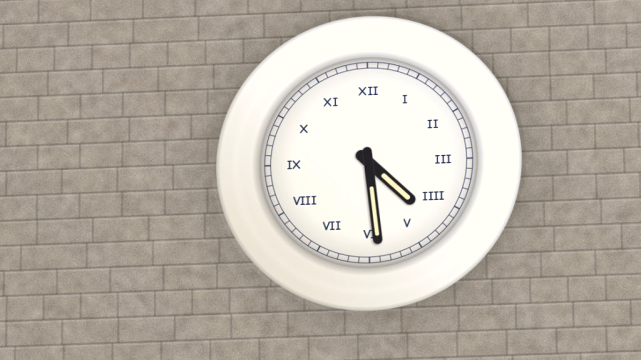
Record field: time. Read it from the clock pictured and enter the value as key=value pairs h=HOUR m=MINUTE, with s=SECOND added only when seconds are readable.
h=4 m=29
